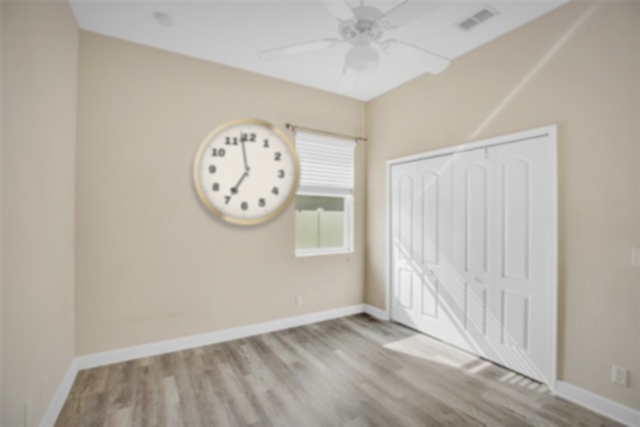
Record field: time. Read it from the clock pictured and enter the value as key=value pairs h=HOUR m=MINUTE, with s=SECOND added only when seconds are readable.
h=6 m=58
